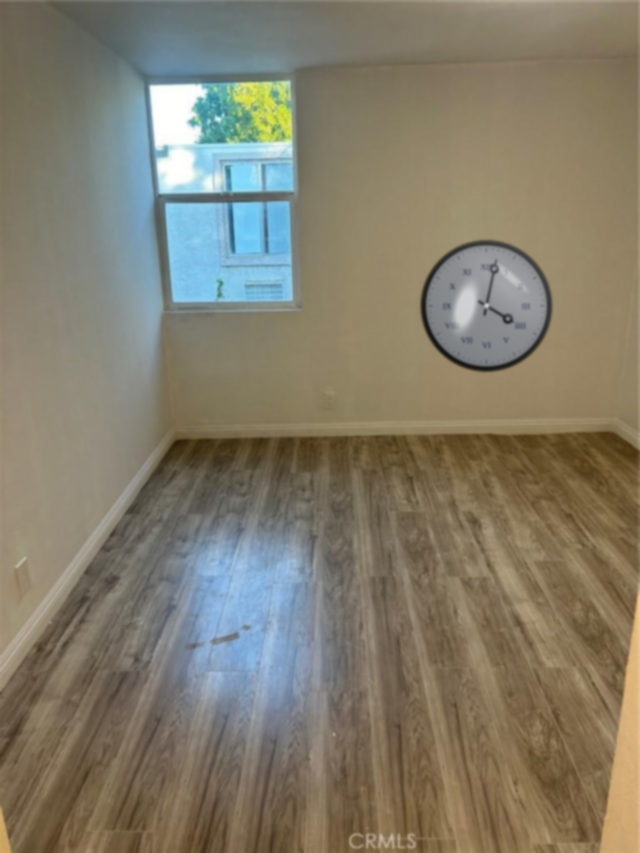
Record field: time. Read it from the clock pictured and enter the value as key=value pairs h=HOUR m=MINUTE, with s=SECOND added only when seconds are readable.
h=4 m=2
